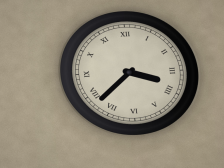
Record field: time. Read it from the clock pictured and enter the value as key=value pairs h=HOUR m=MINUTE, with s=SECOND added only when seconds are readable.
h=3 m=38
